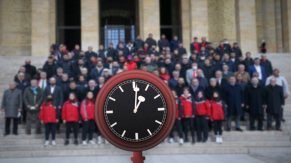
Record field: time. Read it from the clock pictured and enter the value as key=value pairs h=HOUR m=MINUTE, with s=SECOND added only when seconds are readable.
h=1 m=1
